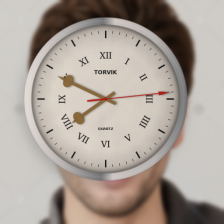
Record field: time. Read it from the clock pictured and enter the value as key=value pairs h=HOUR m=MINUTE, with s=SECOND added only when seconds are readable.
h=7 m=49 s=14
